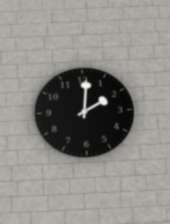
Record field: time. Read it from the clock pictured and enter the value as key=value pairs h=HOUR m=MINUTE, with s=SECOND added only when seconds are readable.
h=2 m=1
